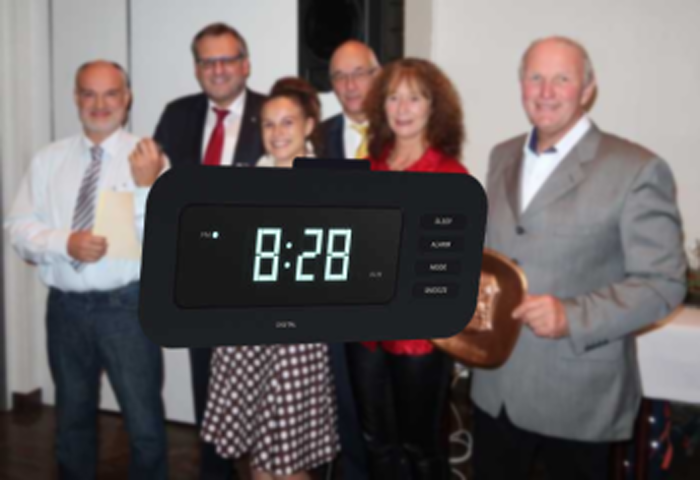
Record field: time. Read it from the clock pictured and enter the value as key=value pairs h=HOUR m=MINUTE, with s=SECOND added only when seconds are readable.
h=8 m=28
